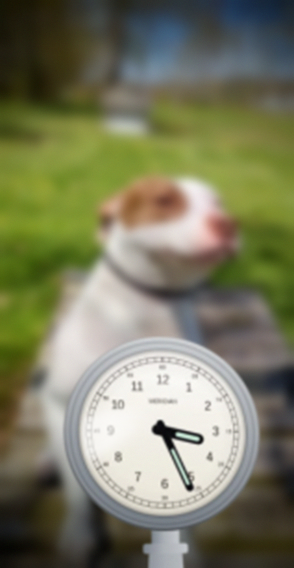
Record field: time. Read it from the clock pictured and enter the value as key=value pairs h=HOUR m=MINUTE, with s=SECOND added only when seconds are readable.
h=3 m=26
